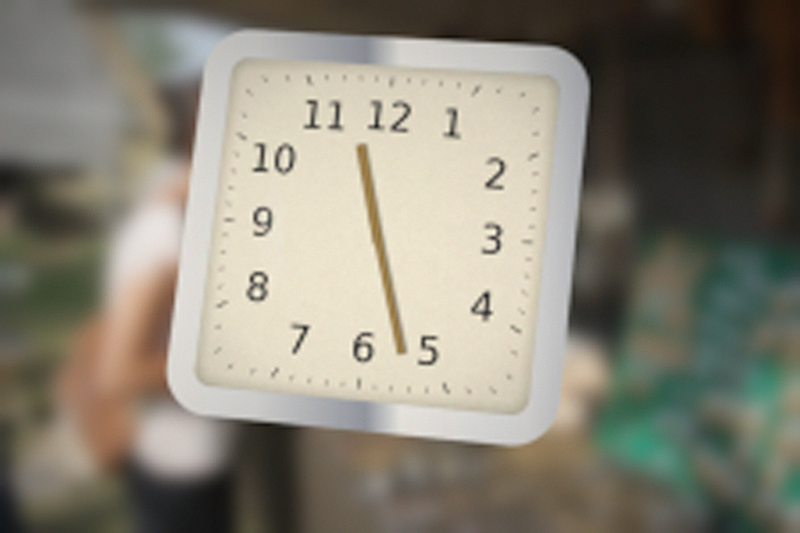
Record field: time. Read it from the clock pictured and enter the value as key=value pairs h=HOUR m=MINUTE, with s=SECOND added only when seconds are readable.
h=11 m=27
